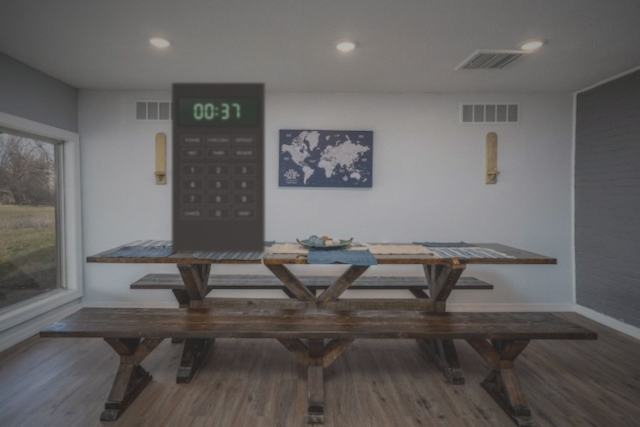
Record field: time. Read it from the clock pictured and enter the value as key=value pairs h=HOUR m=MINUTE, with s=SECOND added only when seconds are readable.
h=0 m=37
